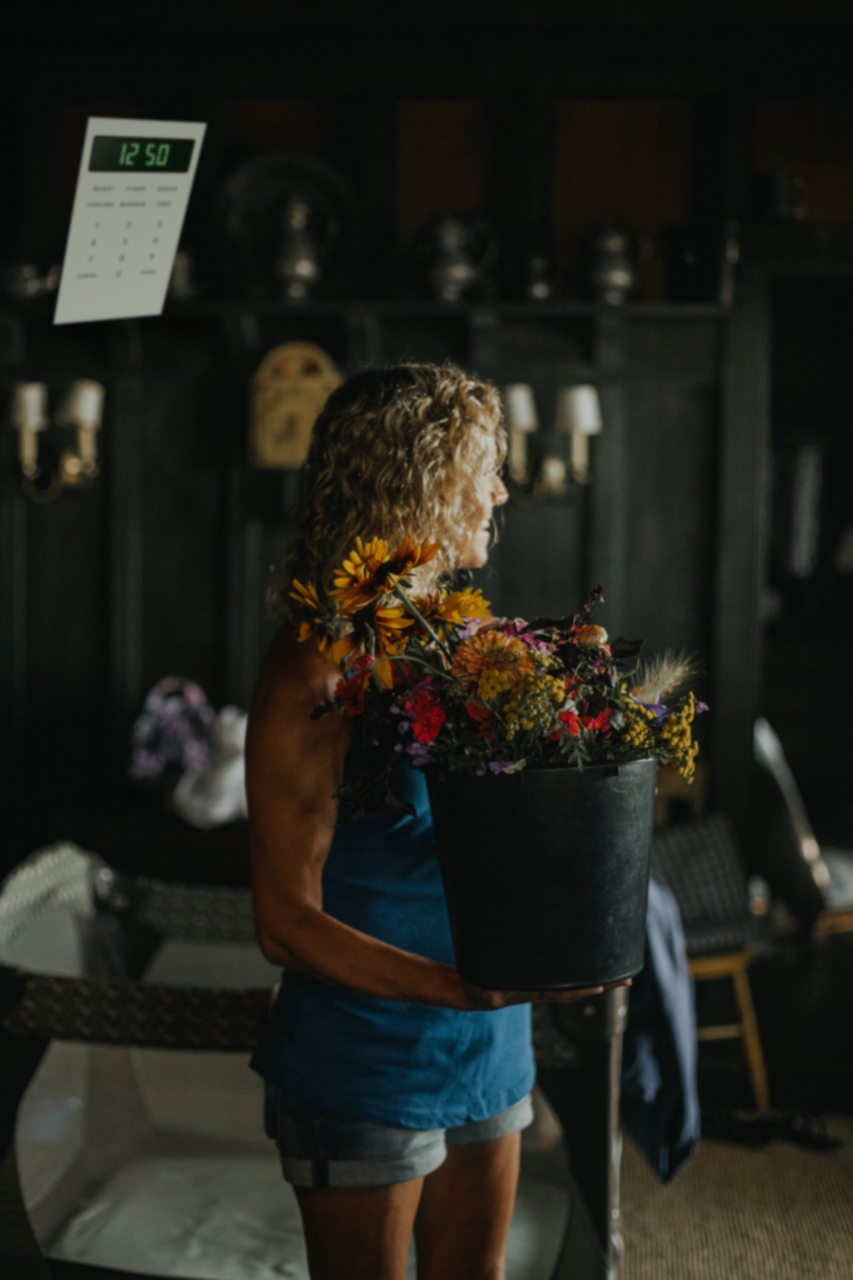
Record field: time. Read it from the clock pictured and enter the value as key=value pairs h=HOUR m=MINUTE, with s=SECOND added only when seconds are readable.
h=12 m=50
